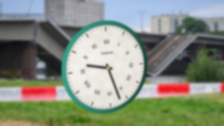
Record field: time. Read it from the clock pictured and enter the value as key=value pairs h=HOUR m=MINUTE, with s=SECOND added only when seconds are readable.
h=9 m=27
